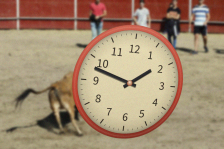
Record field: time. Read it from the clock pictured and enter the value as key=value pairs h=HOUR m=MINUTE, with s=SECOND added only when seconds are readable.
h=1 m=48
